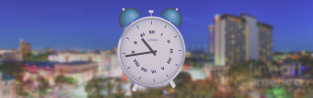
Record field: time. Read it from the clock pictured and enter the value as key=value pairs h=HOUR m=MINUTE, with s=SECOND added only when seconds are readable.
h=10 m=44
